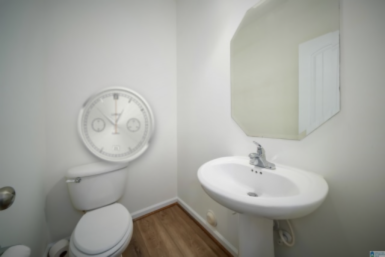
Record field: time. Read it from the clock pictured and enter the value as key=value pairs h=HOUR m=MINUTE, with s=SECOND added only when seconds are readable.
h=12 m=52
